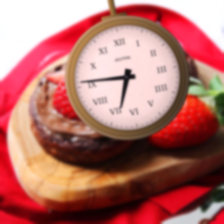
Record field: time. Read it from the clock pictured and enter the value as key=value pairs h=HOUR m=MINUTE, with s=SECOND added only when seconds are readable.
h=6 m=46
